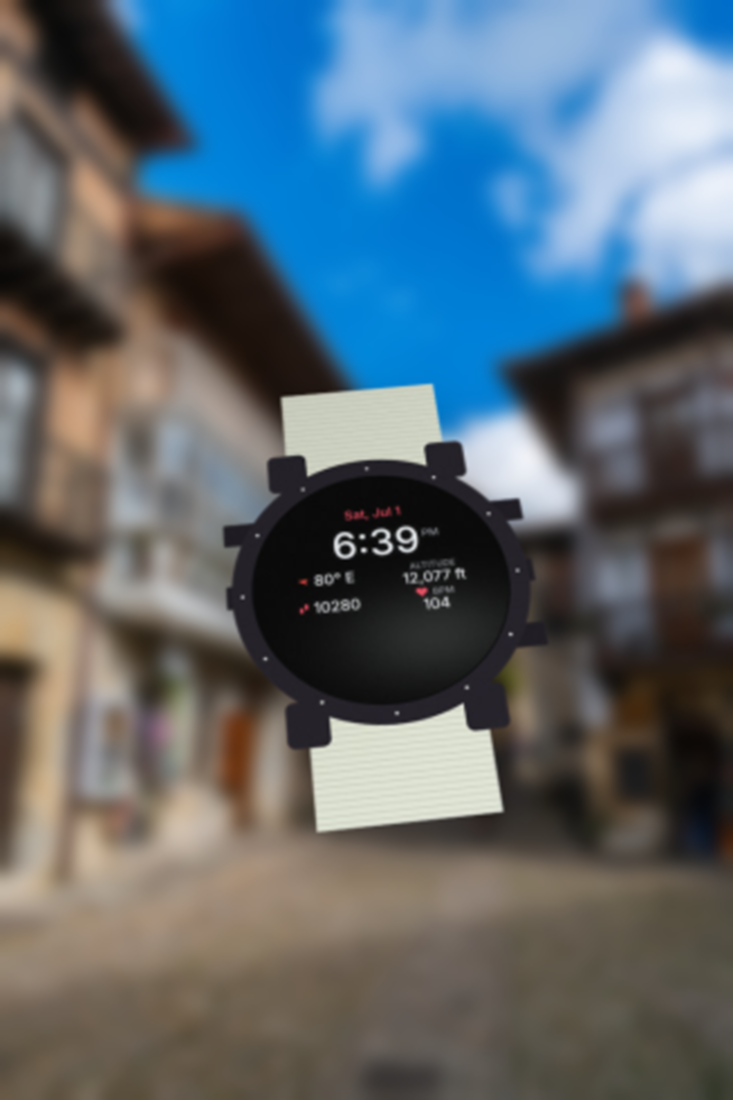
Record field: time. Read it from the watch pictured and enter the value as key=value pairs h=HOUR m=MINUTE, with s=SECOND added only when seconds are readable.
h=6 m=39
